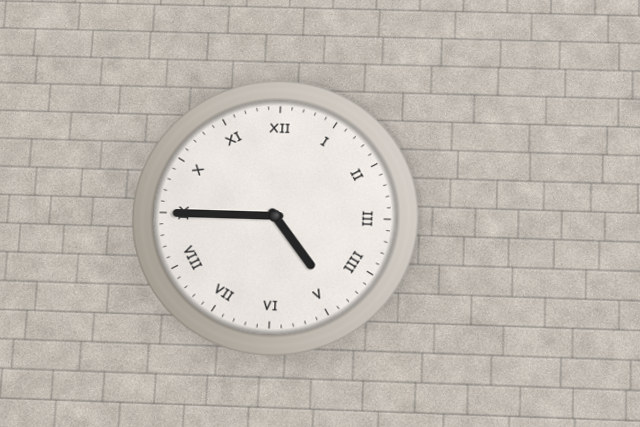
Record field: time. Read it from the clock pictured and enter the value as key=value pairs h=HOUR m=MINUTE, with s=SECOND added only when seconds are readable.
h=4 m=45
